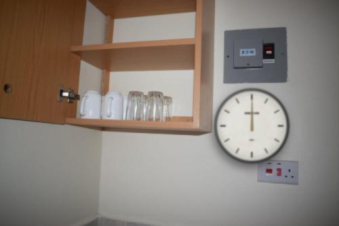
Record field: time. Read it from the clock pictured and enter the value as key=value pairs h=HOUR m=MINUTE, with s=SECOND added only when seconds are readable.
h=12 m=0
